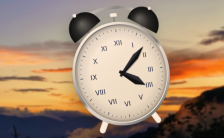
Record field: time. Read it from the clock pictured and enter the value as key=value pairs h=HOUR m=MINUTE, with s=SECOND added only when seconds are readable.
h=4 m=8
